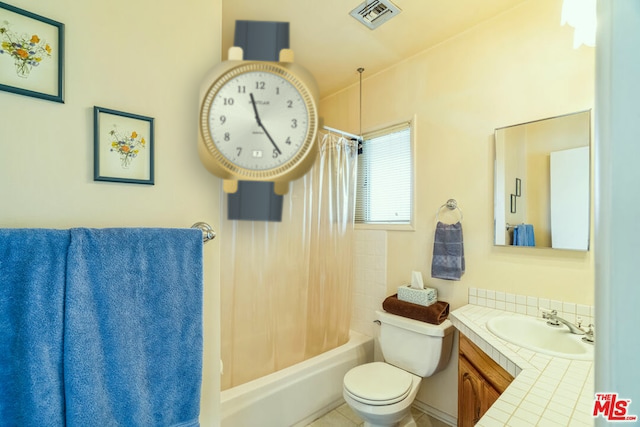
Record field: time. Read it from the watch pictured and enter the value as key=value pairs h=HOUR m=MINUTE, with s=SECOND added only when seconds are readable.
h=11 m=24
